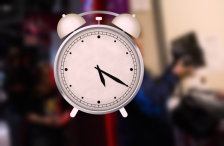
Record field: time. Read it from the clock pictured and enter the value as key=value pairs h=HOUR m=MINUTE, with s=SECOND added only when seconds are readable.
h=5 m=20
